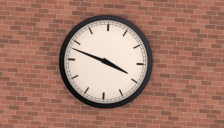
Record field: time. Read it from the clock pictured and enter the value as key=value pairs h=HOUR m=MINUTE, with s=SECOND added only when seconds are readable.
h=3 m=48
